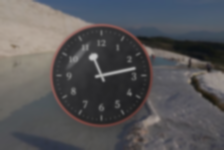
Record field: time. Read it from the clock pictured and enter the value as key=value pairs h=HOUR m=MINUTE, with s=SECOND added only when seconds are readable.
h=11 m=13
